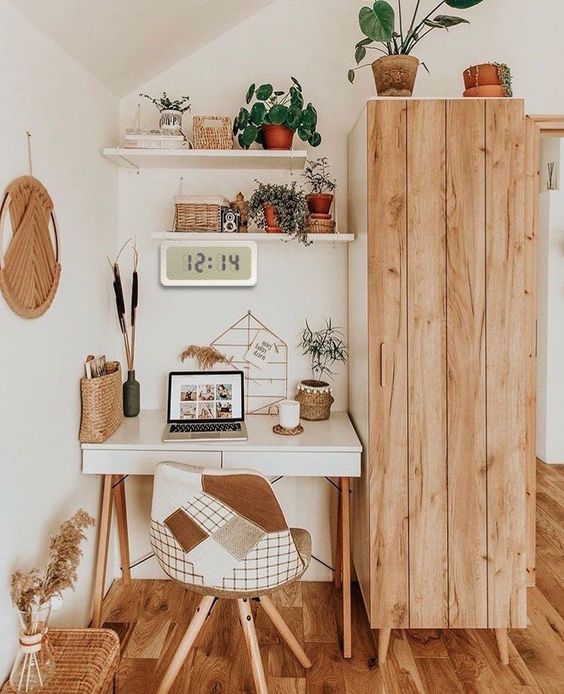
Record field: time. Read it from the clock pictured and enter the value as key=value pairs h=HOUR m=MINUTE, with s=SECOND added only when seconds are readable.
h=12 m=14
